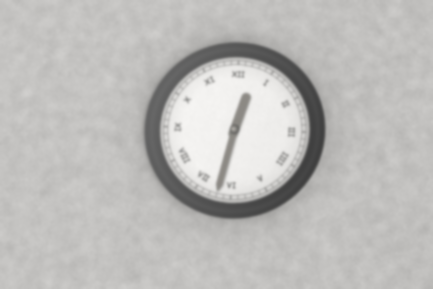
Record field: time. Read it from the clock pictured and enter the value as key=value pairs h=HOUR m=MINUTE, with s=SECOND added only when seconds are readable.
h=12 m=32
